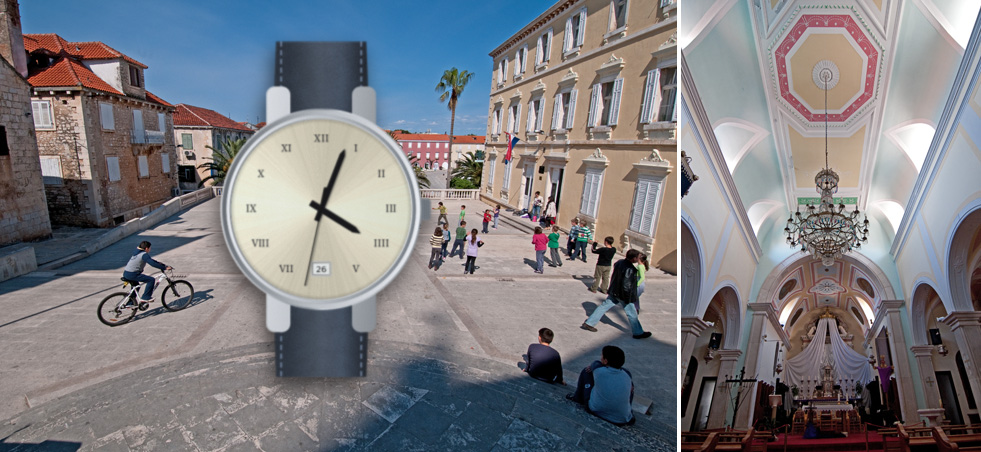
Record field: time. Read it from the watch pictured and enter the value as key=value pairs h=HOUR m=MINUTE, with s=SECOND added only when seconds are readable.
h=4 m=3 s=32
